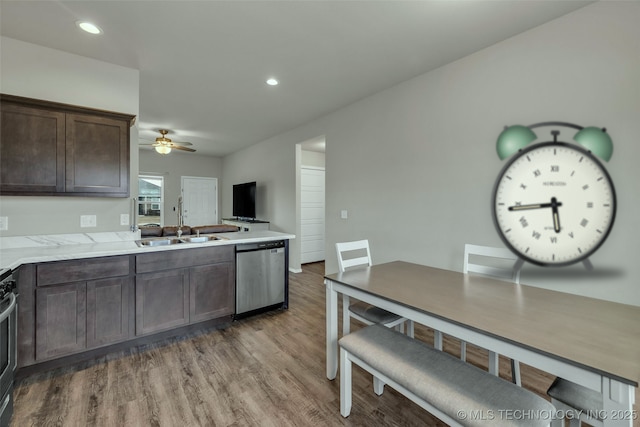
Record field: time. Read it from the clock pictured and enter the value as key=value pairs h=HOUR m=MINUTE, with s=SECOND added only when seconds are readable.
h=5 m=44
